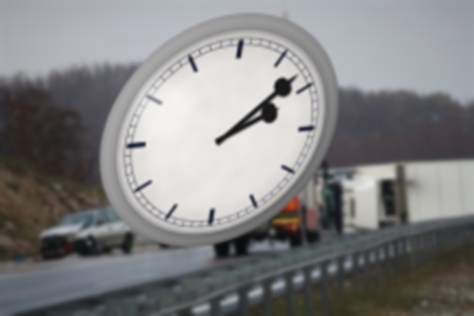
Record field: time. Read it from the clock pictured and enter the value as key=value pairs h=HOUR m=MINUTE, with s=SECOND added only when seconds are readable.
h=2 m=8
